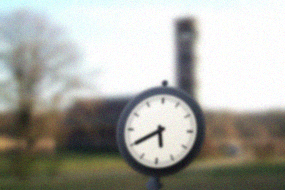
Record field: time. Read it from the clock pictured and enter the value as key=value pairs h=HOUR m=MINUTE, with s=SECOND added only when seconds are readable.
h=5 m=40
